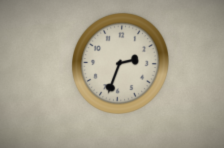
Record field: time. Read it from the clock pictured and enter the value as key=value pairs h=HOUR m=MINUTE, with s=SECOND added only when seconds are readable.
h=2 m=33
